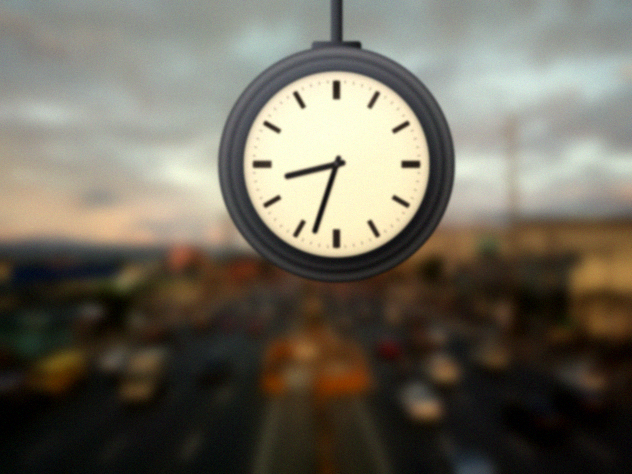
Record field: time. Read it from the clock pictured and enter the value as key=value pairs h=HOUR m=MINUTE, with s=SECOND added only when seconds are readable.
h=8 m=33
